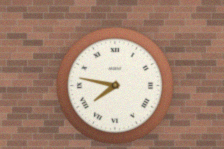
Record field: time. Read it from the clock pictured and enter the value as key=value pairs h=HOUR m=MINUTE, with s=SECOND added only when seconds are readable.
h=7 m=47
